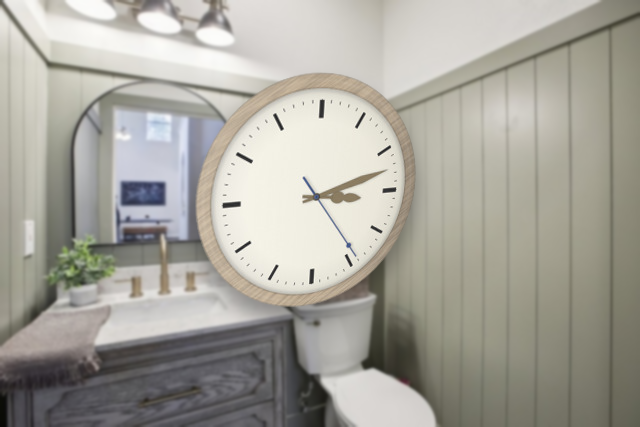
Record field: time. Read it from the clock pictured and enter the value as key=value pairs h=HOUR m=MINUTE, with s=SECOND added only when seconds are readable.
h=3 m=12 s=24
